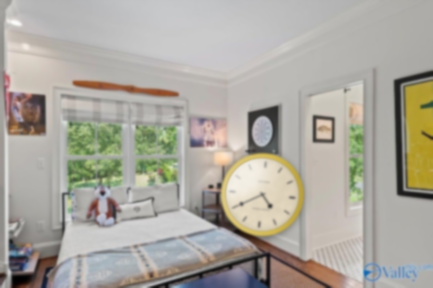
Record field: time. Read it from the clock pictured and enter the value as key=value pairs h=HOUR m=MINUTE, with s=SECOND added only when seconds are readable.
h=4 m=40
